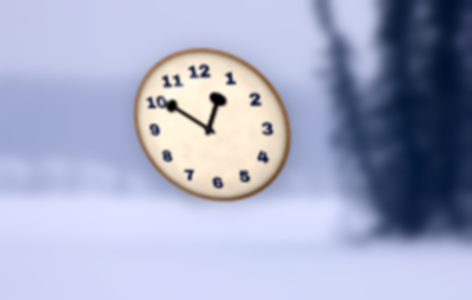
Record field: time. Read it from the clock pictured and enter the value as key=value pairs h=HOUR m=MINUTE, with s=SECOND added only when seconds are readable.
h=12 m=51
